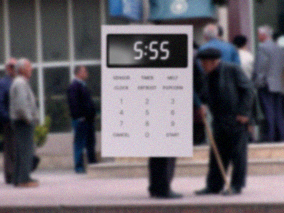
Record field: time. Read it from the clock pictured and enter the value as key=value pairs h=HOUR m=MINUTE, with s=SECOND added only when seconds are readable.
h=5 m=55
